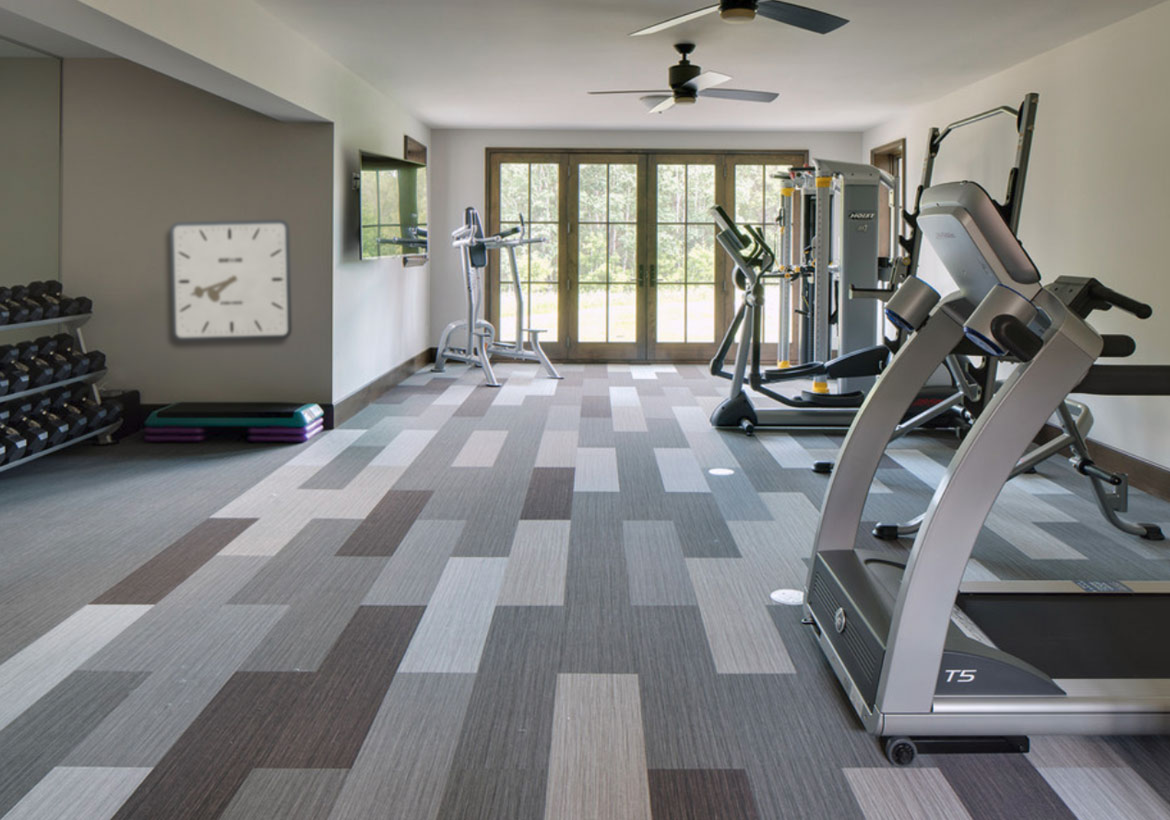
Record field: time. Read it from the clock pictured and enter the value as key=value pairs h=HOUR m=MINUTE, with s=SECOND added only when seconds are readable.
h=7 m=42
